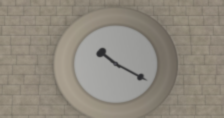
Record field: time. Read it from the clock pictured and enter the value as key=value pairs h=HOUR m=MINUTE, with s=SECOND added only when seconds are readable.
h=10 m=20
